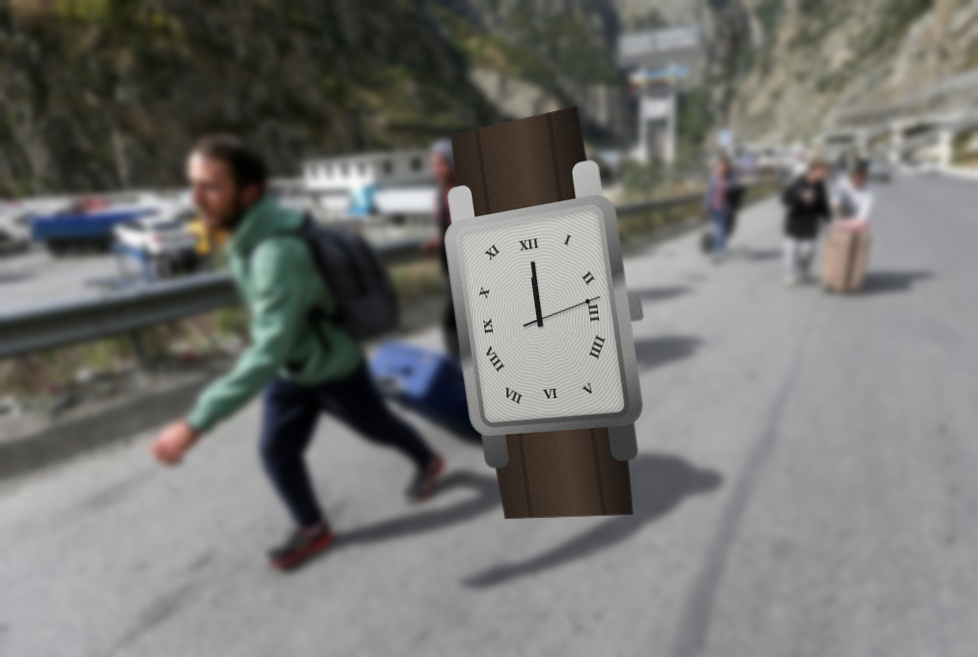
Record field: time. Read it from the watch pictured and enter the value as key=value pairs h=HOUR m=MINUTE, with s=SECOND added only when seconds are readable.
h=12 m=0 s=13
